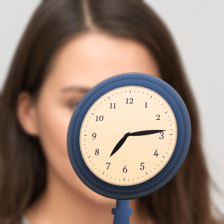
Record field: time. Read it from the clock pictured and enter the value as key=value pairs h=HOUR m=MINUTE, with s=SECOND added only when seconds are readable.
h=7 m=14
